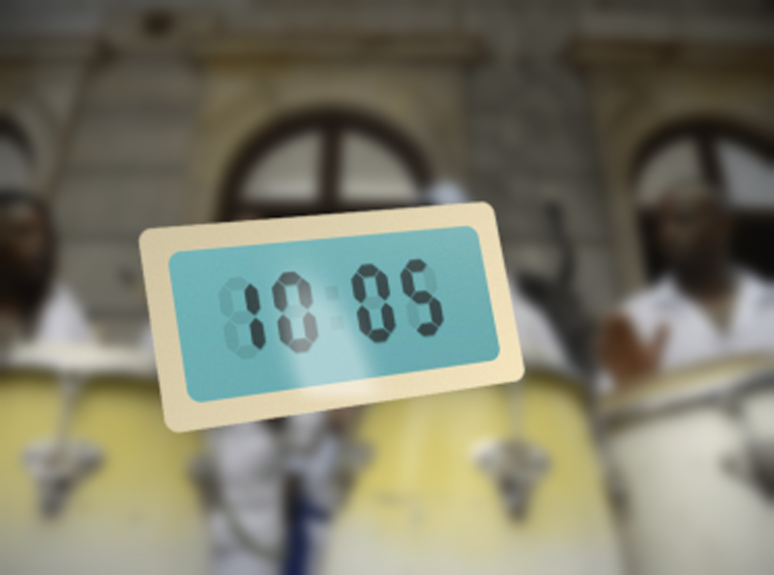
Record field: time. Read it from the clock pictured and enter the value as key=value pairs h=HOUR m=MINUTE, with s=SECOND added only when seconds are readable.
h=10 m=5
